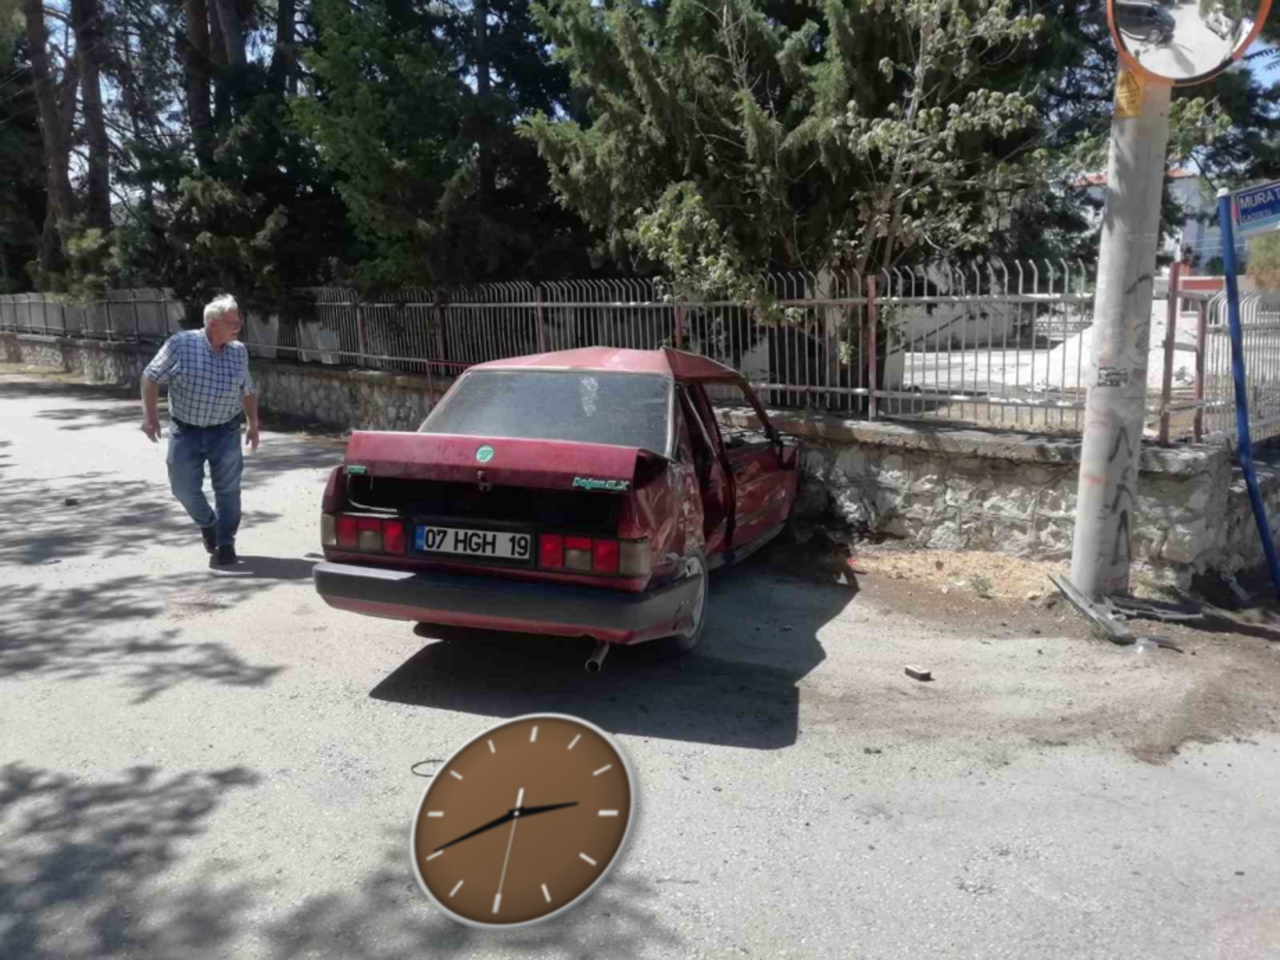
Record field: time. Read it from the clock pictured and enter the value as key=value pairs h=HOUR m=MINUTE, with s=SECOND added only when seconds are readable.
h=2 m=40 s=30
